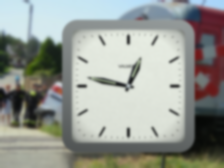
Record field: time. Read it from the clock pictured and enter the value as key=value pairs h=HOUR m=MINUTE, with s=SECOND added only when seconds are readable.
h=12 m=47
